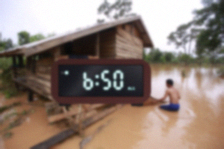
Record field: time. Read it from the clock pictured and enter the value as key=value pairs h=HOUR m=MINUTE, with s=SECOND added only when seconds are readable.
h=6 m=50
